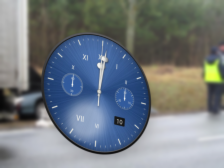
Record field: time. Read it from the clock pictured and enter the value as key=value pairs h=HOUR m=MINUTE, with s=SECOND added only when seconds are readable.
h=12 m=1
